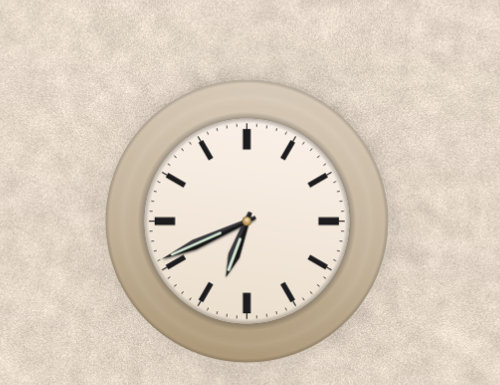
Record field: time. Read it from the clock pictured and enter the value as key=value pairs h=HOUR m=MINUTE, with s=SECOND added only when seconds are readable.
h=6 m=41
